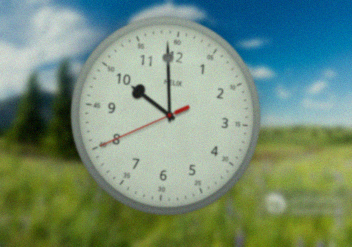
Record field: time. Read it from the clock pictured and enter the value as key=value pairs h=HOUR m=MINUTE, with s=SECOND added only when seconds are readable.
h=9 m=58 s=40
